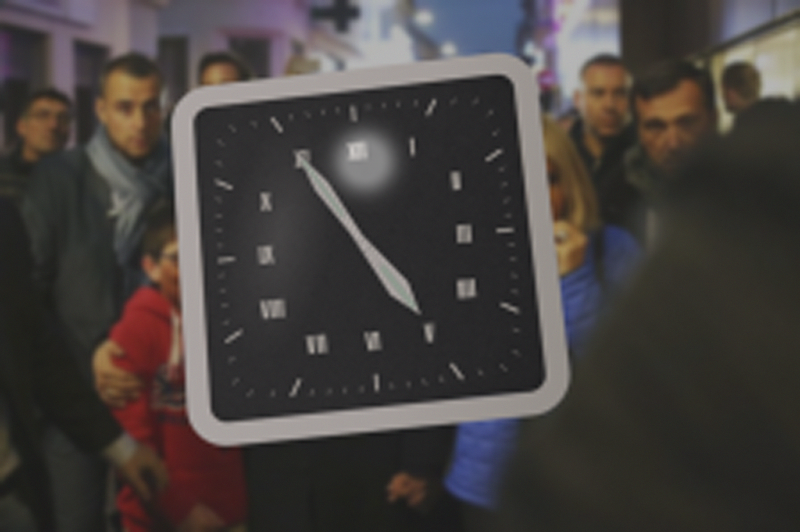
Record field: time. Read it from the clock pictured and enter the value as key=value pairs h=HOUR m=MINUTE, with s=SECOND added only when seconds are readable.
h=4 m=55
